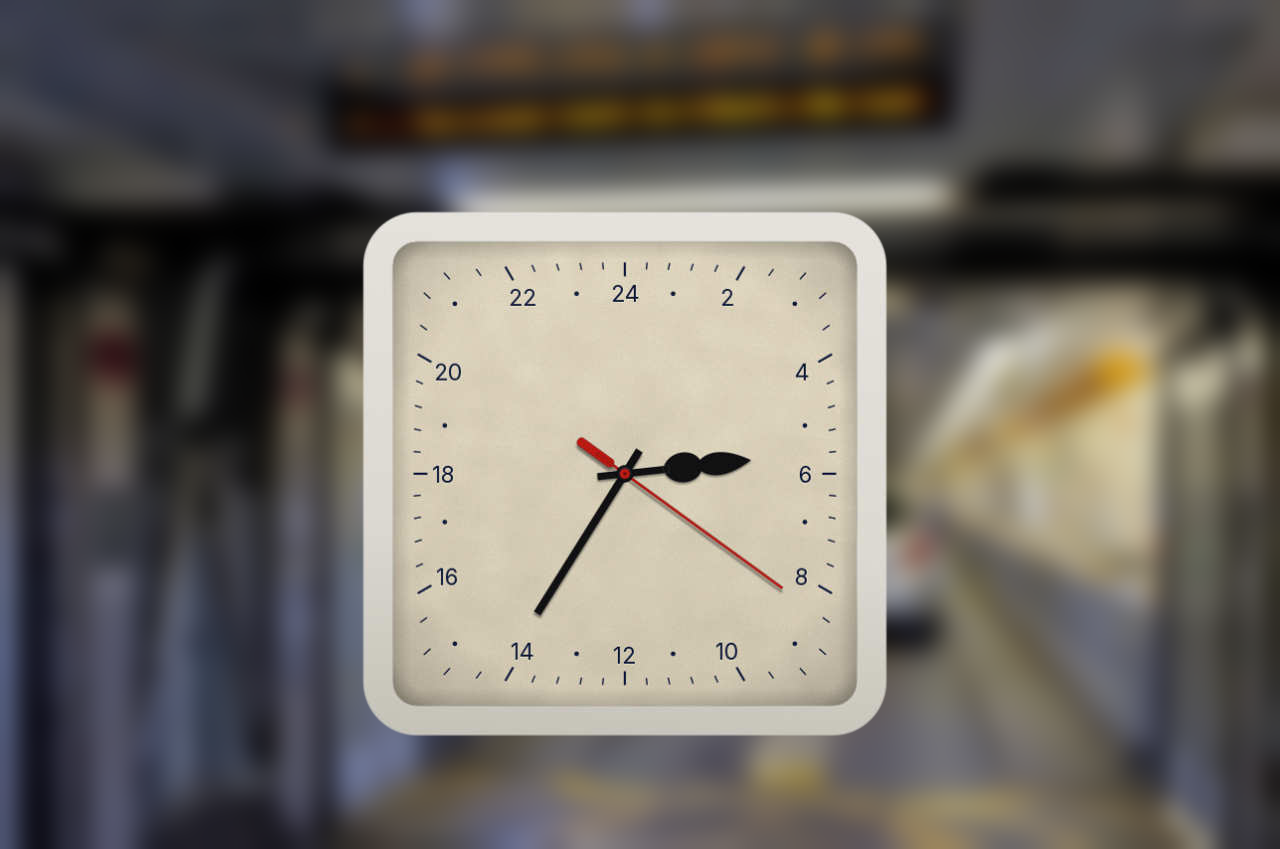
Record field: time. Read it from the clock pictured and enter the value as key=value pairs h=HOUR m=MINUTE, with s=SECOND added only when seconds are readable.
h=5 m=35 s=21
